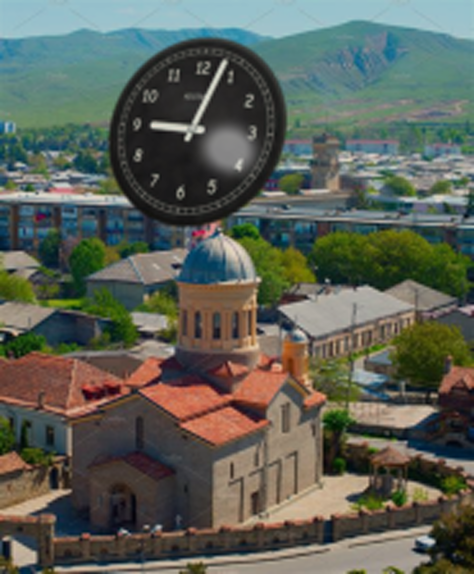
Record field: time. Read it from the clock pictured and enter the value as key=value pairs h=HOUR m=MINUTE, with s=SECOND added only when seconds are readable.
h=9 m=3
